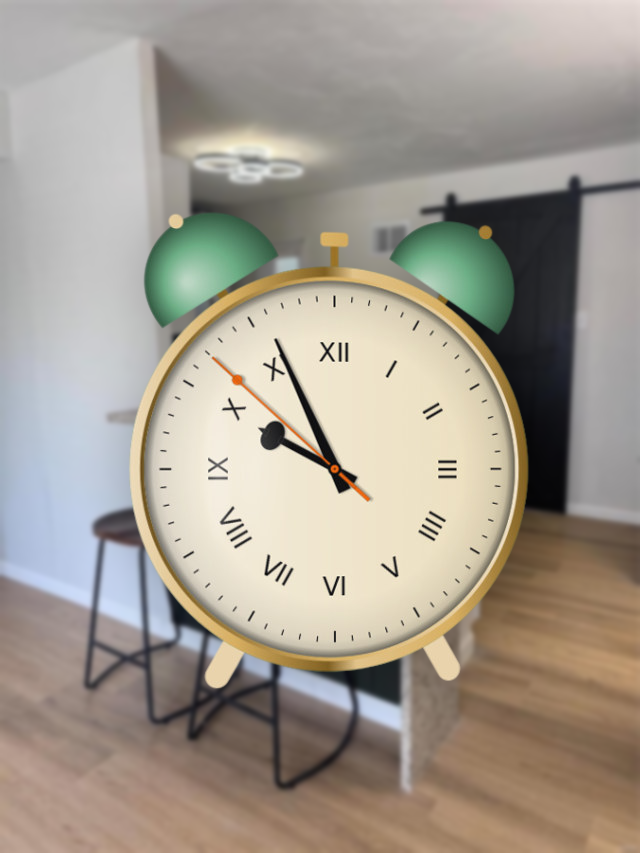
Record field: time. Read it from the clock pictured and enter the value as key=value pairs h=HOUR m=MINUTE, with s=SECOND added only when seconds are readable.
h=9 m=55 s=52
